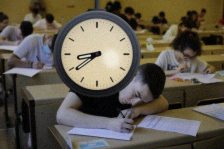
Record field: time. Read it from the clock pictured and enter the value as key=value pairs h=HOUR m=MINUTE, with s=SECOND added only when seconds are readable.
h=8 m=39
